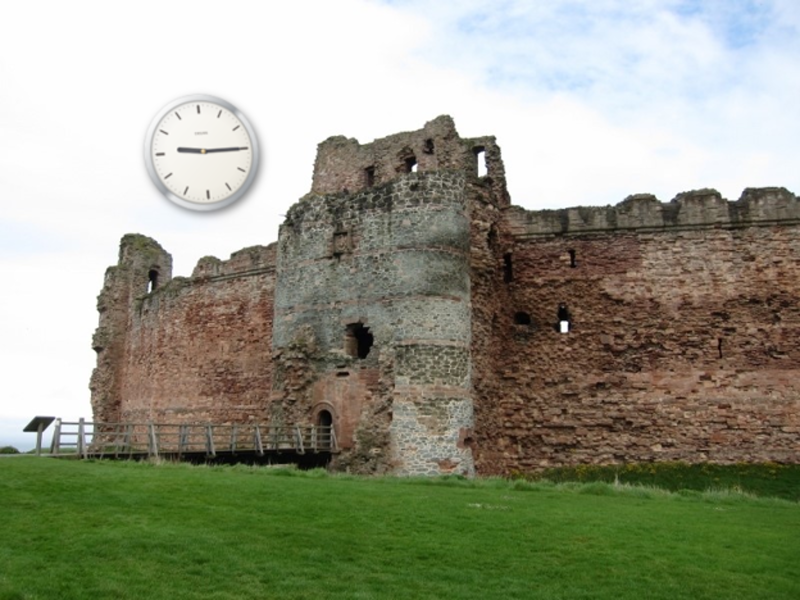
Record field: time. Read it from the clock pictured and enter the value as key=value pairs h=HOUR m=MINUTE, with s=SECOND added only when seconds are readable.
h=9 m=15
